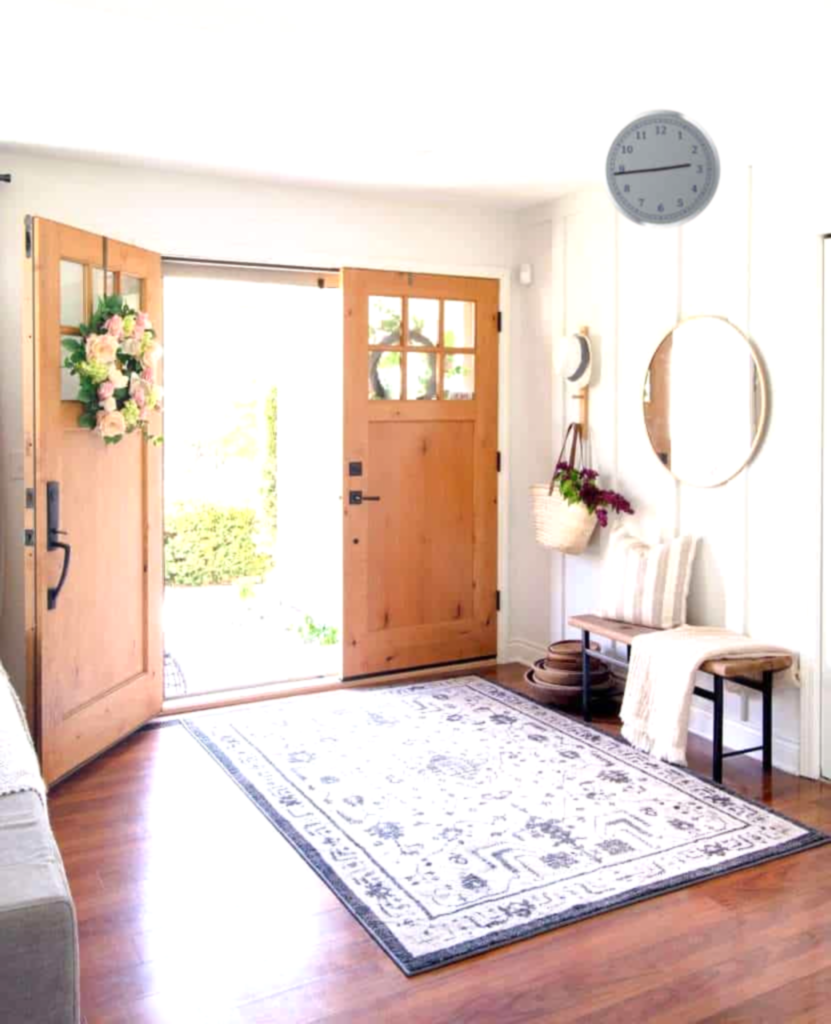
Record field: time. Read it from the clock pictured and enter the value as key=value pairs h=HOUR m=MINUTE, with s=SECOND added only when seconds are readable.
h=2 m=44
